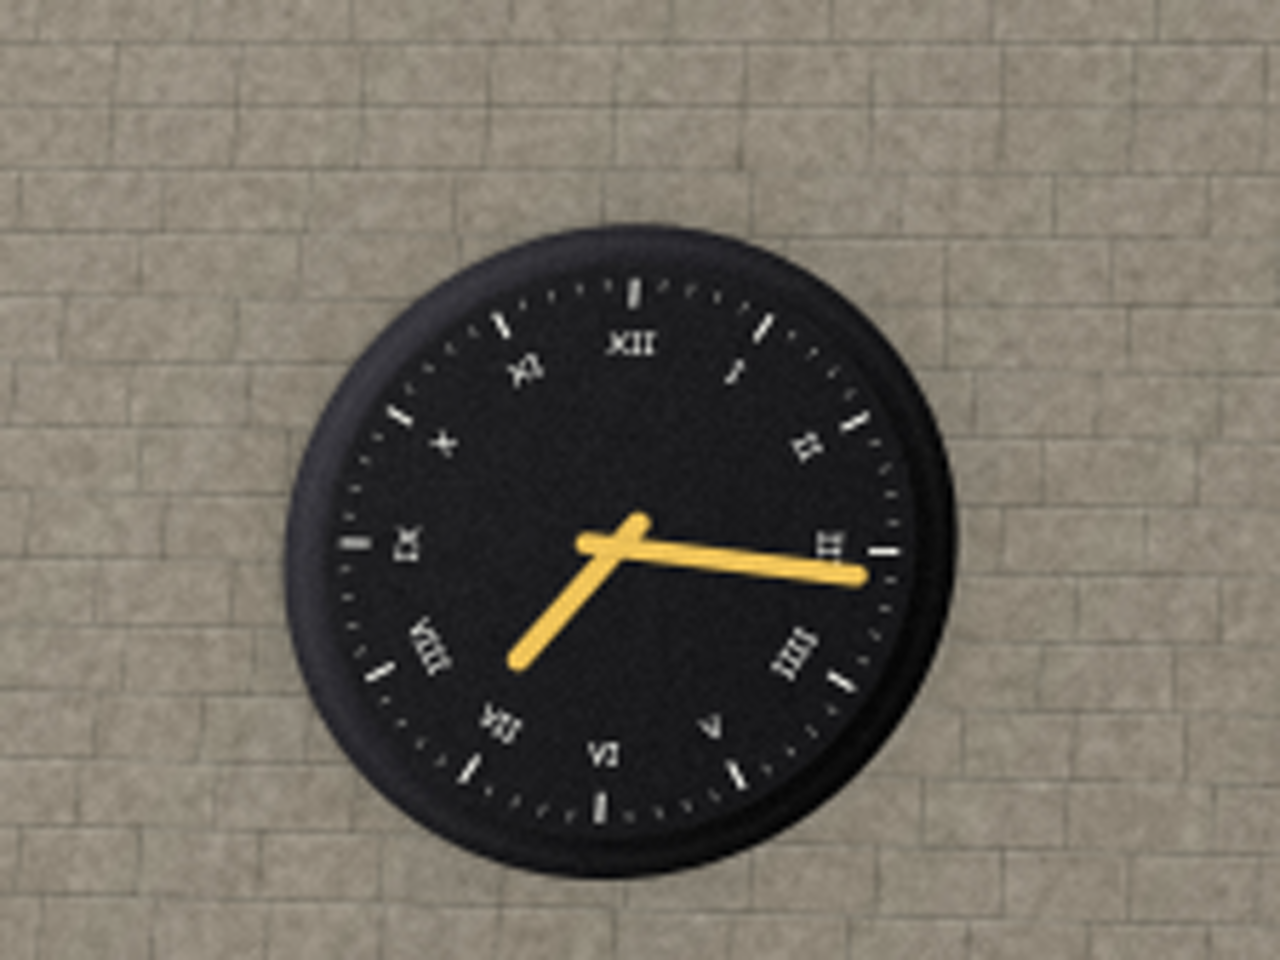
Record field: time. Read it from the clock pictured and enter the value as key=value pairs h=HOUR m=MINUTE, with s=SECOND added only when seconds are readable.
h=7 m=16
